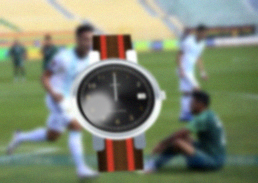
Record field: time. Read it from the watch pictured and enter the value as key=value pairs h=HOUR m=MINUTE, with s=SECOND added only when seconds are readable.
h=12 m=0
